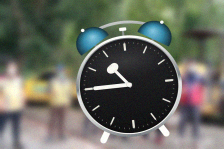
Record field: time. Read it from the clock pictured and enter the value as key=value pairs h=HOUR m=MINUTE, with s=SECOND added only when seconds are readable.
h=10 m=45
